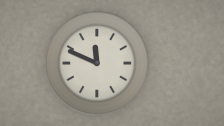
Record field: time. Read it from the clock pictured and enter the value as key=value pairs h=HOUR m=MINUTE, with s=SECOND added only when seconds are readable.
h=11 m=49
